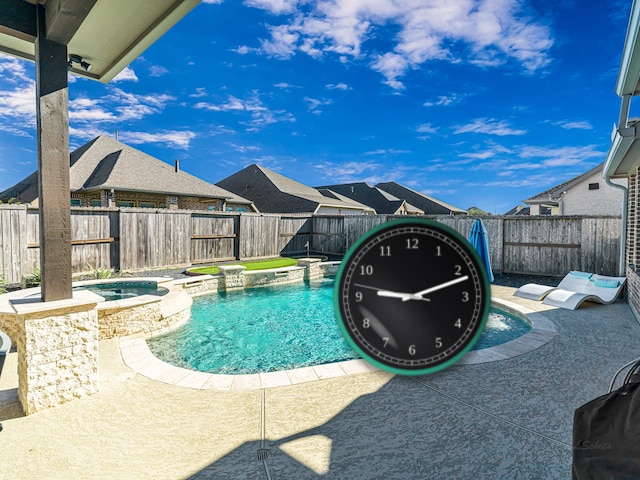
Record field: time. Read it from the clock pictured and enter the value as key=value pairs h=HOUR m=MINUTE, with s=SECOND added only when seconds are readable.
h=9 m=11 s=47
